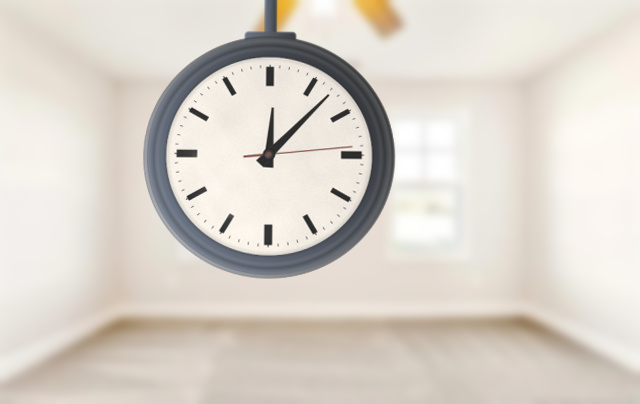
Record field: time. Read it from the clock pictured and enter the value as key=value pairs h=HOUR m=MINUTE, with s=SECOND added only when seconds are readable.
h=12 m=7 s=14
